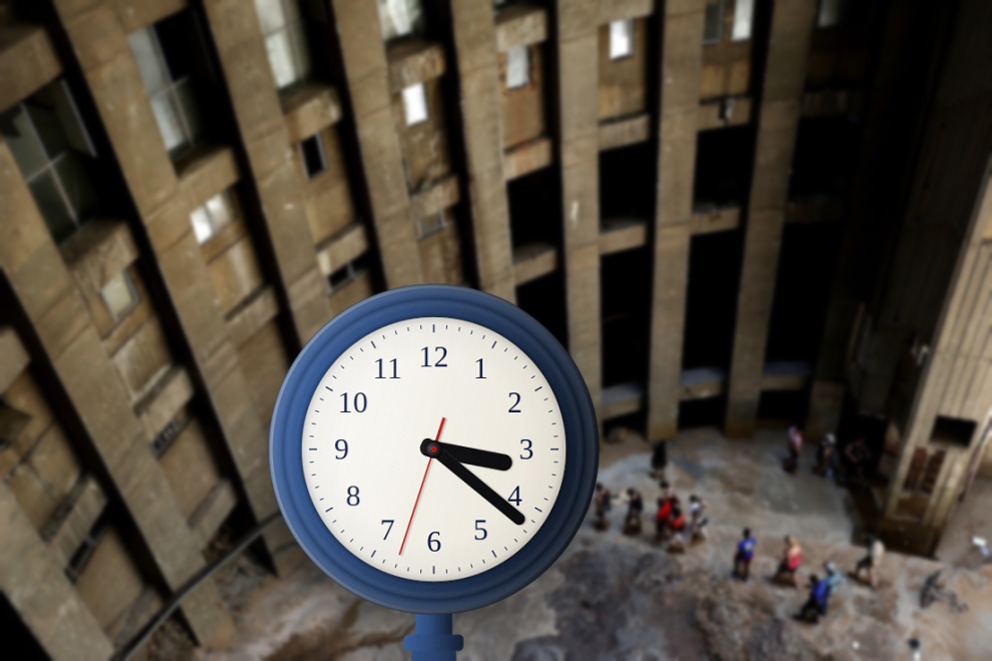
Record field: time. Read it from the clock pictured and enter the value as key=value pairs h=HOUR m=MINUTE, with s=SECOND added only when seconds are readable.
h=3 m=21 s=33
